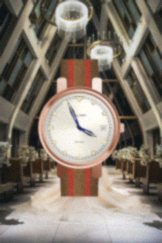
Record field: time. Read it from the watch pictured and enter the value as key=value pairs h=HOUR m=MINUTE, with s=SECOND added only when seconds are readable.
h=3 m=56
